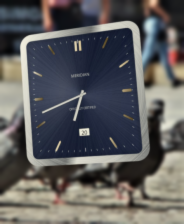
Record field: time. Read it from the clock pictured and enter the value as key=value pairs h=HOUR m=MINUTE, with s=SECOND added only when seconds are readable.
h=6 m=42
